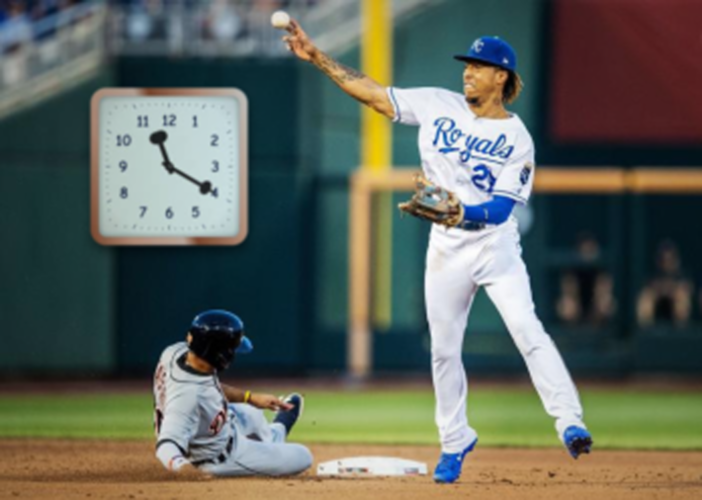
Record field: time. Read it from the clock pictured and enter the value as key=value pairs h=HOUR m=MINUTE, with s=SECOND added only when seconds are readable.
h=11 m=20
